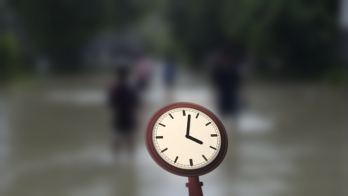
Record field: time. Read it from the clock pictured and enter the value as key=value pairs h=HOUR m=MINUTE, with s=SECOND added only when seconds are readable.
h=4 m=2
